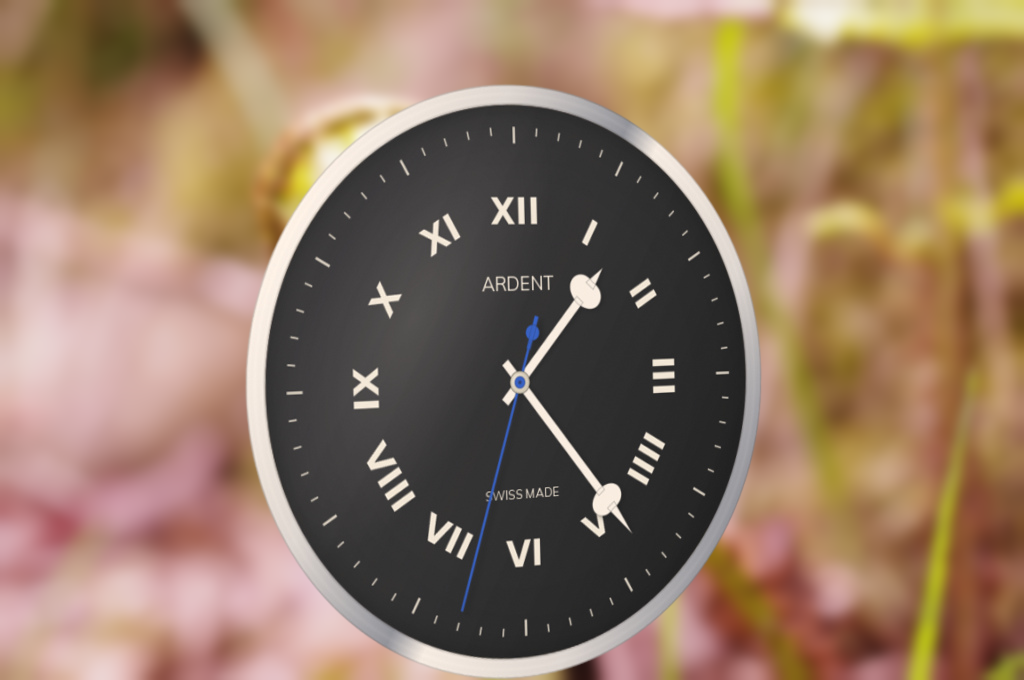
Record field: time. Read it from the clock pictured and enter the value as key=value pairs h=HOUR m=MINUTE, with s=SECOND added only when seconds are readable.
h=1 m=23 s=33
